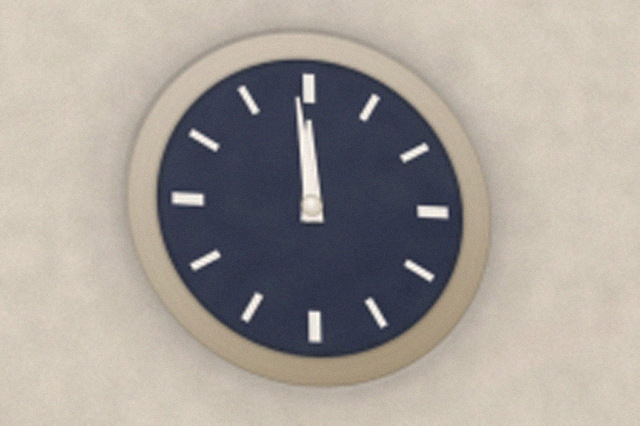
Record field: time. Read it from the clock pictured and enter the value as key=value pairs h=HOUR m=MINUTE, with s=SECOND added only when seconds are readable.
h=11 m=59
